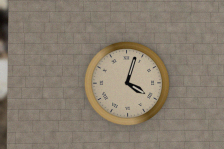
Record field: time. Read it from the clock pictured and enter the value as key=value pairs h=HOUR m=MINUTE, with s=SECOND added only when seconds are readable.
h=4 m=3
